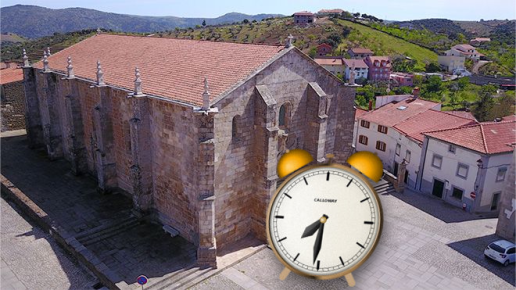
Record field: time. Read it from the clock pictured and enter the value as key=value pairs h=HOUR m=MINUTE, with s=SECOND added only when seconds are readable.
h=7 m=31
